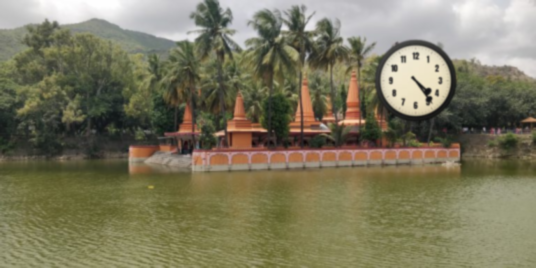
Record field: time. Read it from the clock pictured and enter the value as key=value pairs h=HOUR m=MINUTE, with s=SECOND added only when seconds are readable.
h=4 m=24
